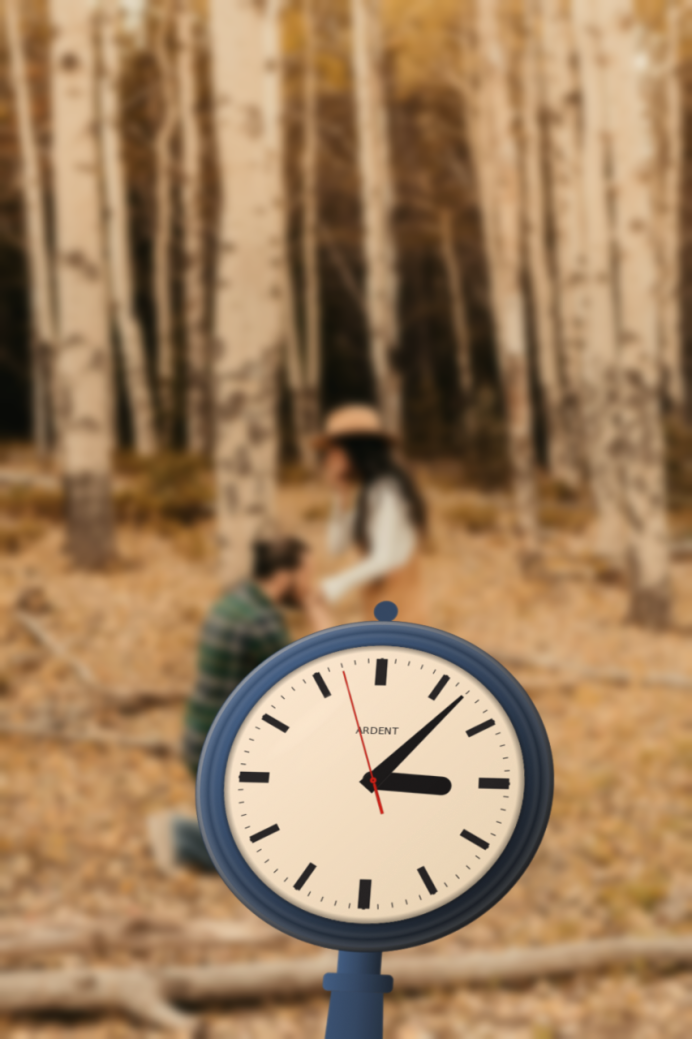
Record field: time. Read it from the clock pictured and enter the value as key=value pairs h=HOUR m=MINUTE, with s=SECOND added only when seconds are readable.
h=3 m=6 s=57
